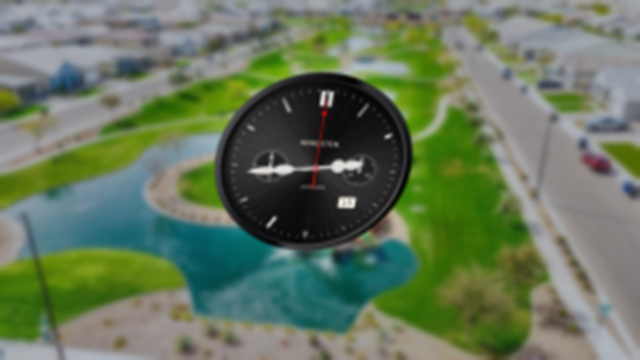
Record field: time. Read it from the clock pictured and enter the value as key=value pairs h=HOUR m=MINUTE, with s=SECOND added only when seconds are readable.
h=2 m=44
